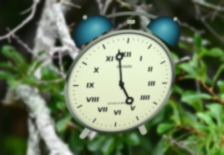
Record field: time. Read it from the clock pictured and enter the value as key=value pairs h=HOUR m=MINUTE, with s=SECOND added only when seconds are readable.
h=4 m=58
